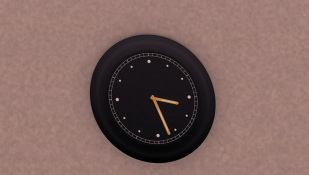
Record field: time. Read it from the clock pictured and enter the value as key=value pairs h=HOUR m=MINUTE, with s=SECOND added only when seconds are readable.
h=3 m=27
